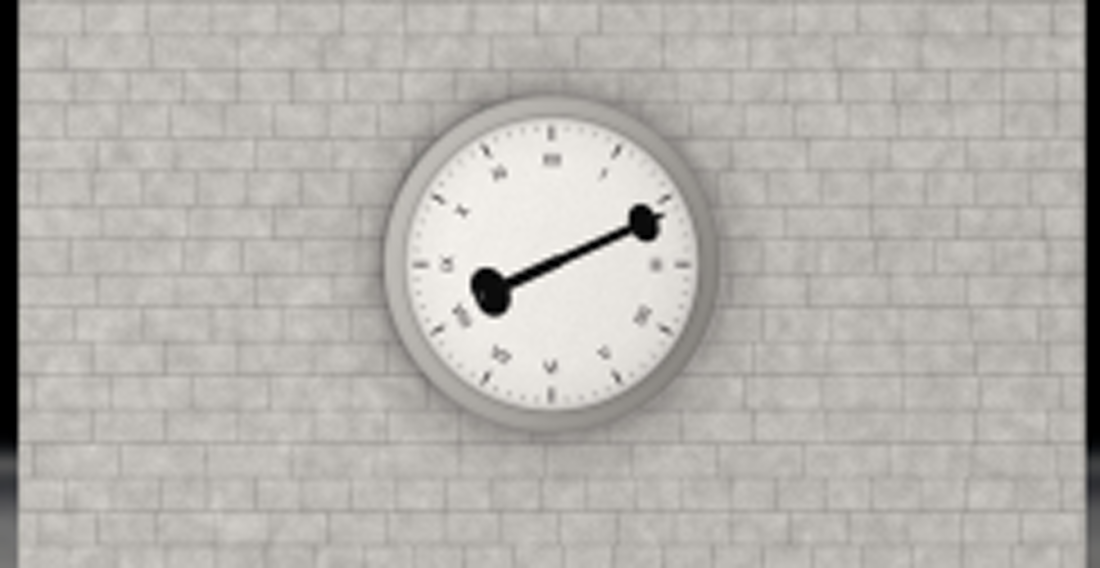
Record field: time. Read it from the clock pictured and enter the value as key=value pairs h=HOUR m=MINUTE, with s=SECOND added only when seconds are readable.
h=8 m=11
